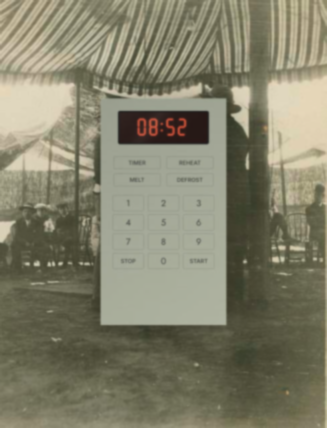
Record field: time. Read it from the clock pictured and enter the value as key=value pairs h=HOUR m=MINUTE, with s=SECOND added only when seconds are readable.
h=8 m=52
